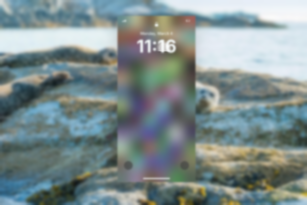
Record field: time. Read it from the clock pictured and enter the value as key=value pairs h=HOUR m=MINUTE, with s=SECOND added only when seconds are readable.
h=11 m=16
